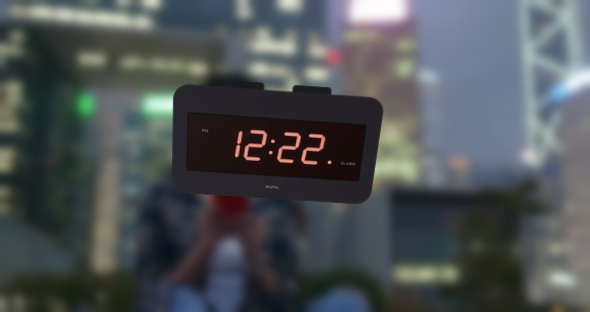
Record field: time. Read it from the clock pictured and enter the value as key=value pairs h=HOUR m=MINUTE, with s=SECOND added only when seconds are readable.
h=12 m=22
